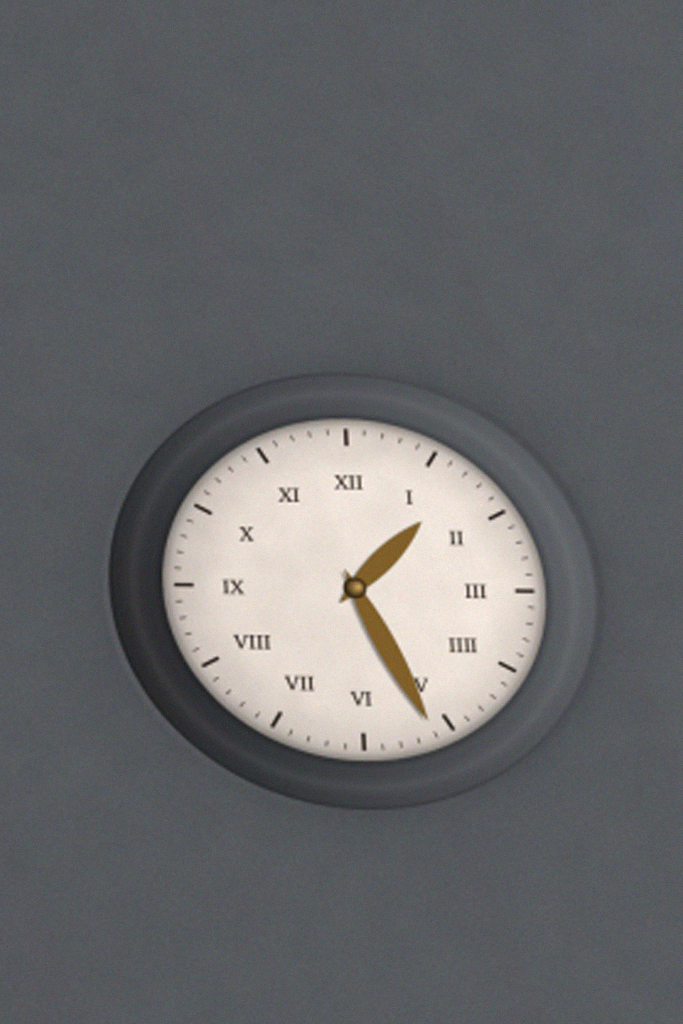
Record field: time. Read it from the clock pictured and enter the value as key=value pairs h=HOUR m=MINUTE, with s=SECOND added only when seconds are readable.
h=1 m=26
